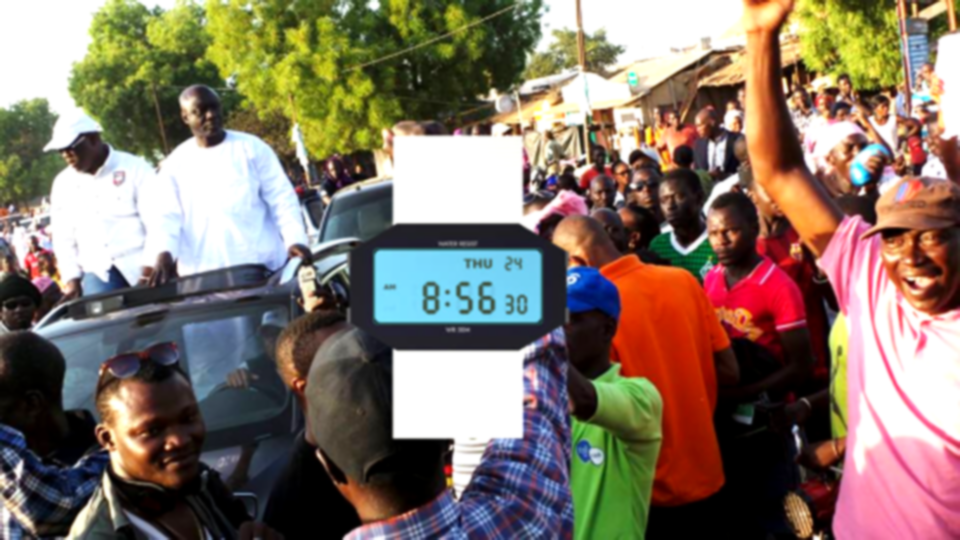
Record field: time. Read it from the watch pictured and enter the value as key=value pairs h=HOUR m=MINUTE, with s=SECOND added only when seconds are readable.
h=8 m=56 s=30
